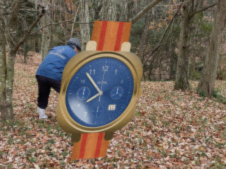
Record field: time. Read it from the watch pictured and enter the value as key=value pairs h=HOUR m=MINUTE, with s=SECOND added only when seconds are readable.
h=7 m=53
